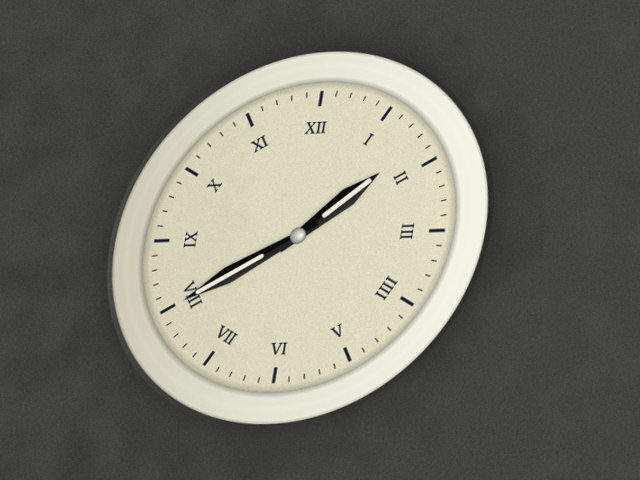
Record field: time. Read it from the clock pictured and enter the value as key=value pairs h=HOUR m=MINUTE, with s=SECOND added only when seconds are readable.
h=1 m=40
